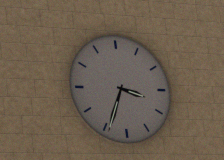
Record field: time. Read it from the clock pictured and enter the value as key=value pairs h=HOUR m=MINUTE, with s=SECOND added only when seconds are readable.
h=3 m=34
